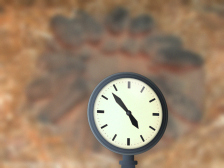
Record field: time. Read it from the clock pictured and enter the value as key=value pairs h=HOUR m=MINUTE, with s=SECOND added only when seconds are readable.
h=4 m=53
